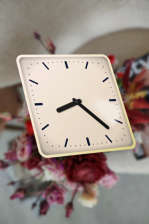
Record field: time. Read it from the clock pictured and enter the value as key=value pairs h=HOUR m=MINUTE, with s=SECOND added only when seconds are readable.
h=8 m=23
